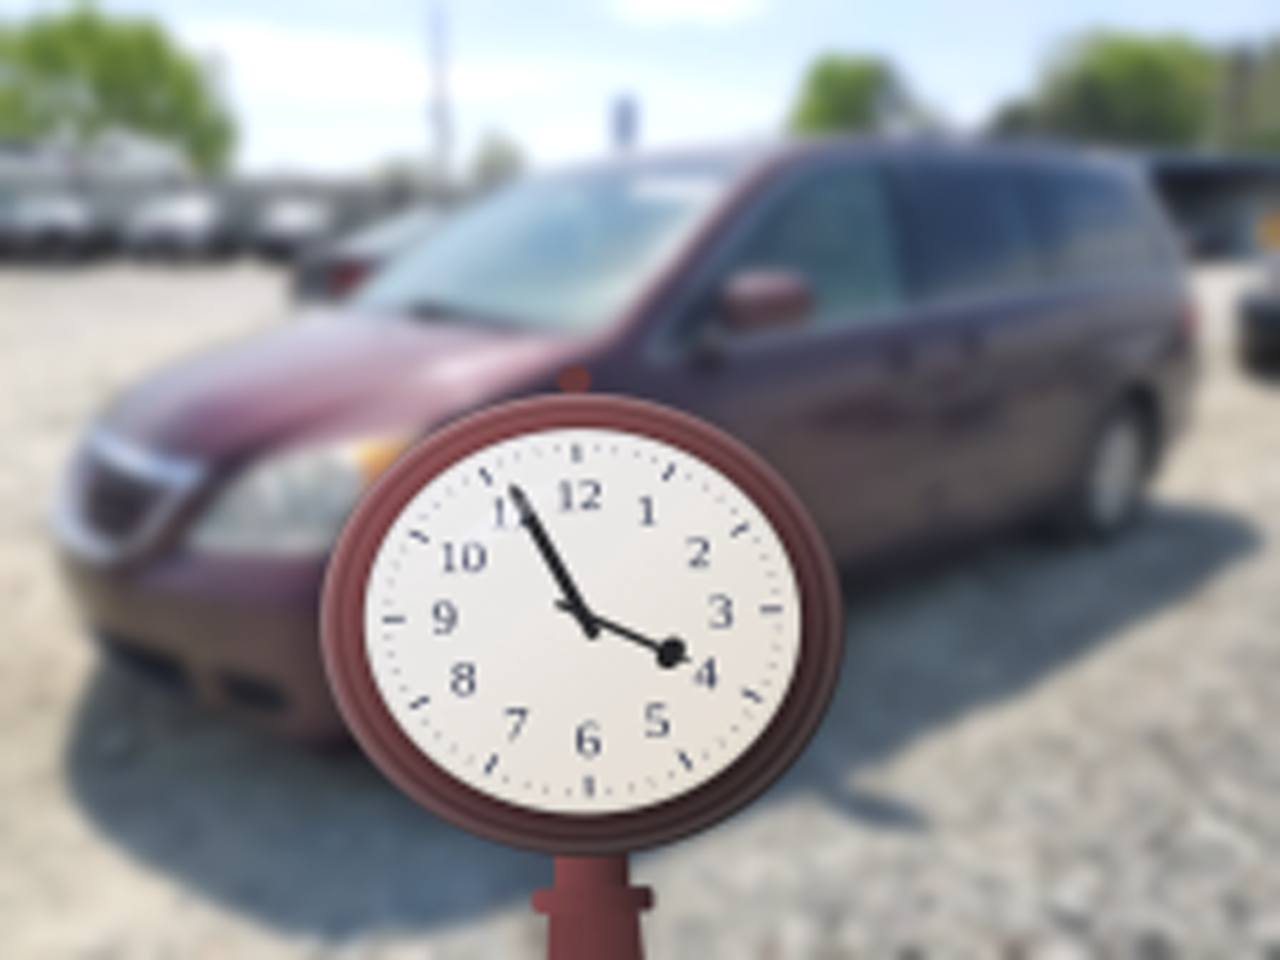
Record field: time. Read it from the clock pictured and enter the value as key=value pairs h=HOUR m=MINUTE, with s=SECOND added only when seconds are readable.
h=3 m=56
